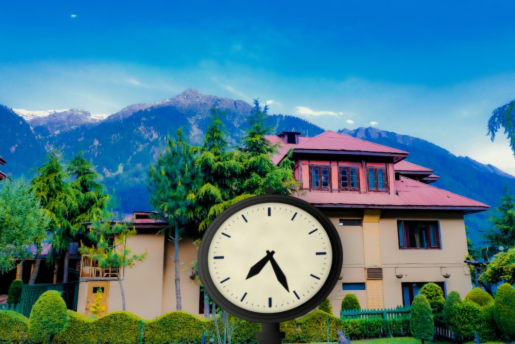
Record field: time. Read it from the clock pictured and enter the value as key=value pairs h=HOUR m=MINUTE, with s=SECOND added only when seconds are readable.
h=7 m=26
